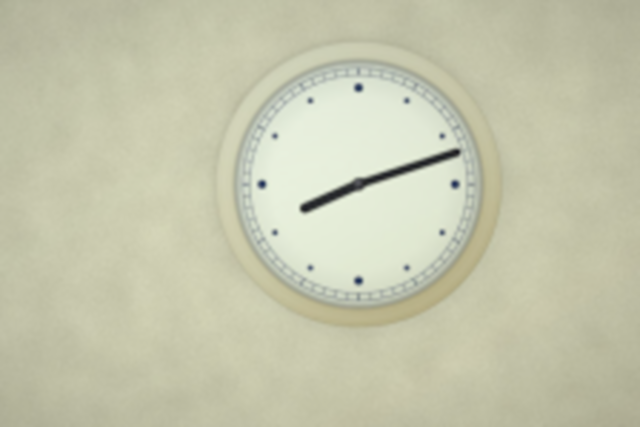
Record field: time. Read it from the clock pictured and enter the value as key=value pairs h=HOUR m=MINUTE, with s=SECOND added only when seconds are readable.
h=8 m=12
